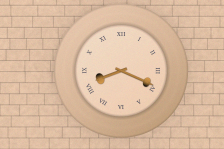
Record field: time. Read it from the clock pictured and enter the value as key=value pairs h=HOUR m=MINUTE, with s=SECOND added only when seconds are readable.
h=8 m=19
